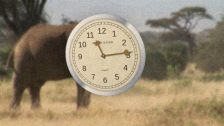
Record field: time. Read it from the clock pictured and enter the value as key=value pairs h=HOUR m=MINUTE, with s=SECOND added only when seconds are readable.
h=11 m=14
